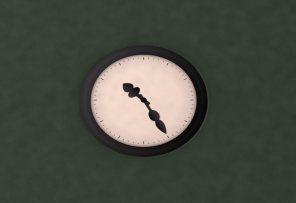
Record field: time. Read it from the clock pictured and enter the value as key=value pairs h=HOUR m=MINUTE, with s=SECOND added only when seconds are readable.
h=10 m=25
